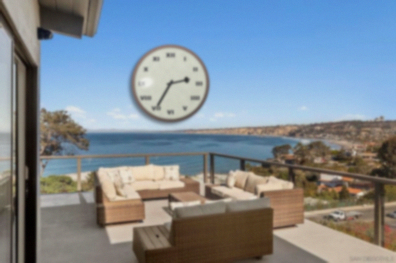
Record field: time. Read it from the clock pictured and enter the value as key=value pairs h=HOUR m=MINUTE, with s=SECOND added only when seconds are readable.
h=2 m=35
